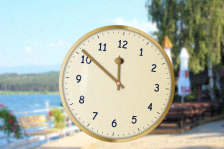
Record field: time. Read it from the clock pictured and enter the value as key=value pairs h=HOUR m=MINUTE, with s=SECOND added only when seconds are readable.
h=11 m=51
